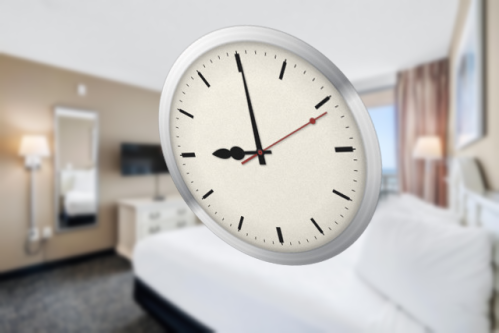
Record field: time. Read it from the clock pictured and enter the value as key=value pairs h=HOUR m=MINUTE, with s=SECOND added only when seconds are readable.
h=9 m=0 s=11
